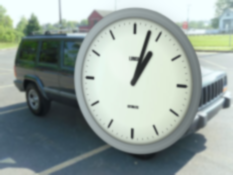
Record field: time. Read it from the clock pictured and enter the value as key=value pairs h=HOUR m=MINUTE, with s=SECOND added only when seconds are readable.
h=1 m=3
